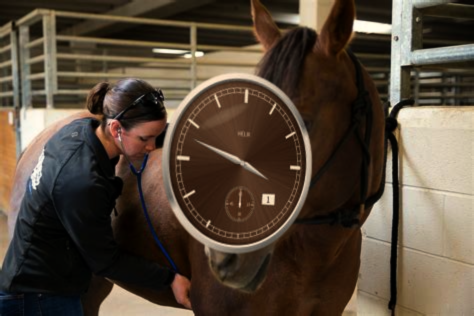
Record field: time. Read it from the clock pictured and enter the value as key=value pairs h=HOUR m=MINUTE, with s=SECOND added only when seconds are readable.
h=3 m=48
